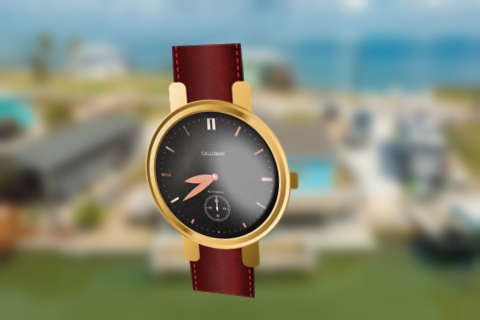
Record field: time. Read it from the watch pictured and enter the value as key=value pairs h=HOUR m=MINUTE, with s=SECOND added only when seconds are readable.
h=8 m=39
